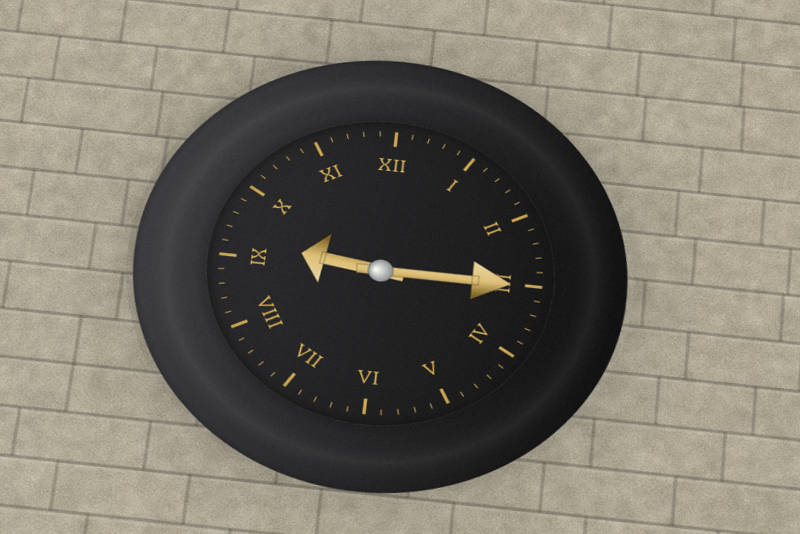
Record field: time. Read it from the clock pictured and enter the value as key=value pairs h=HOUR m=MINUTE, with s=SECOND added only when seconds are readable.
h=9 m=15
